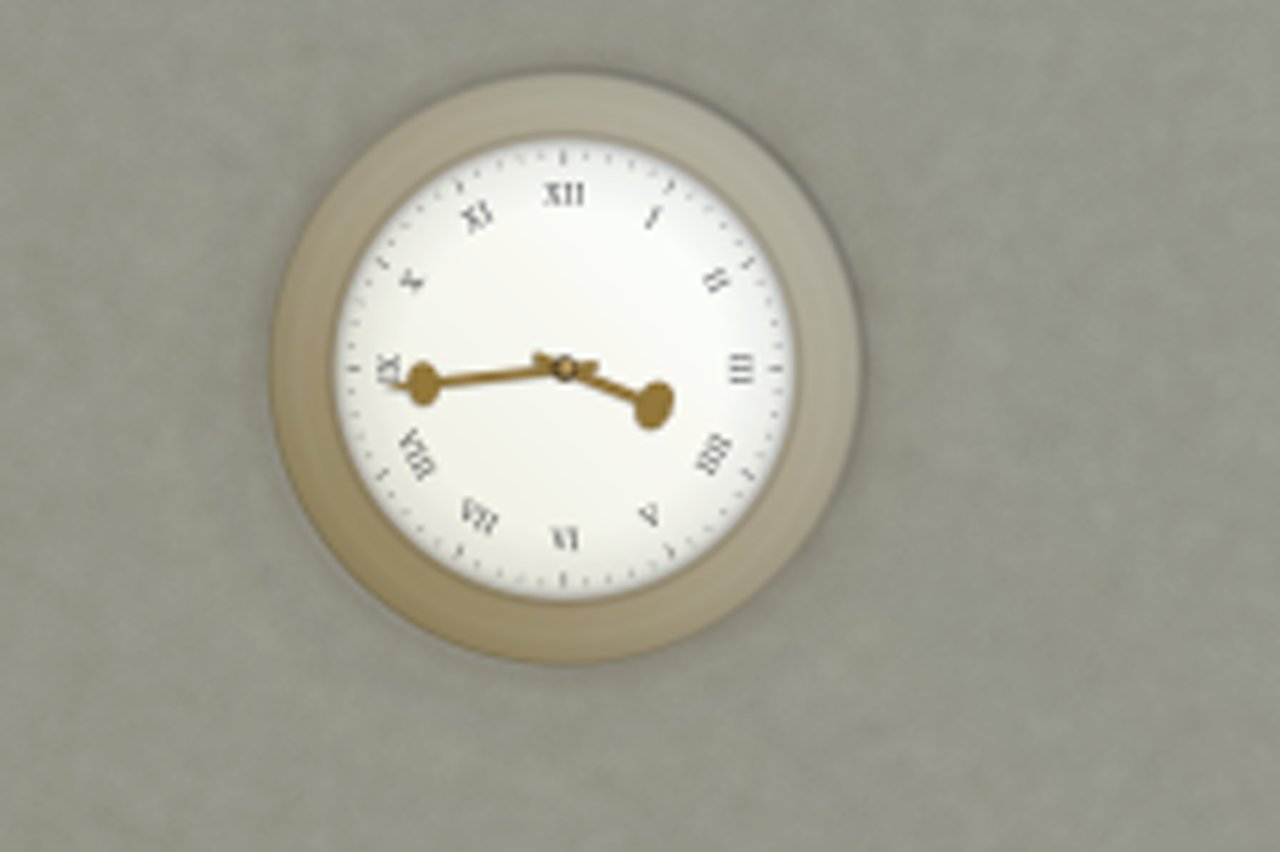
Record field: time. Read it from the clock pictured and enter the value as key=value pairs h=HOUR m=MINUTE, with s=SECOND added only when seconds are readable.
h=3 m=44
